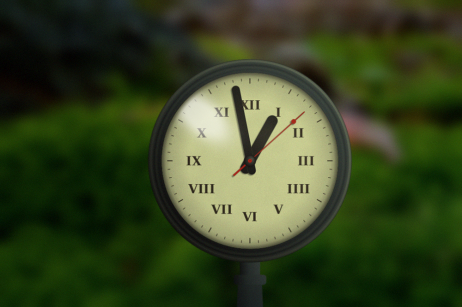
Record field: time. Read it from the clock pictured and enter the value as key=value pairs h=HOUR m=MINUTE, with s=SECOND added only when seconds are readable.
h=12 m=58 s=8
